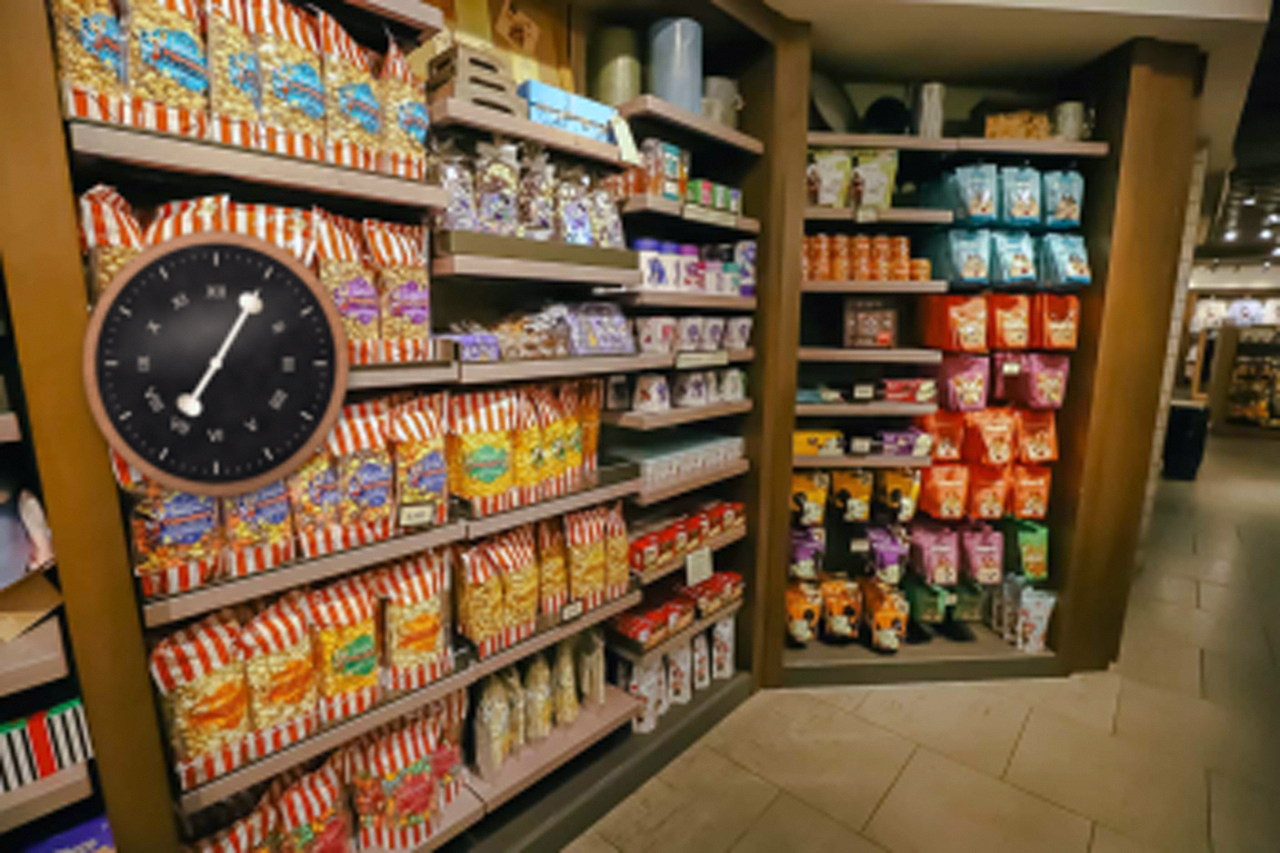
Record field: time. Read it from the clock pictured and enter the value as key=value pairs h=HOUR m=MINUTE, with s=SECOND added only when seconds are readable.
h=7 m=5
